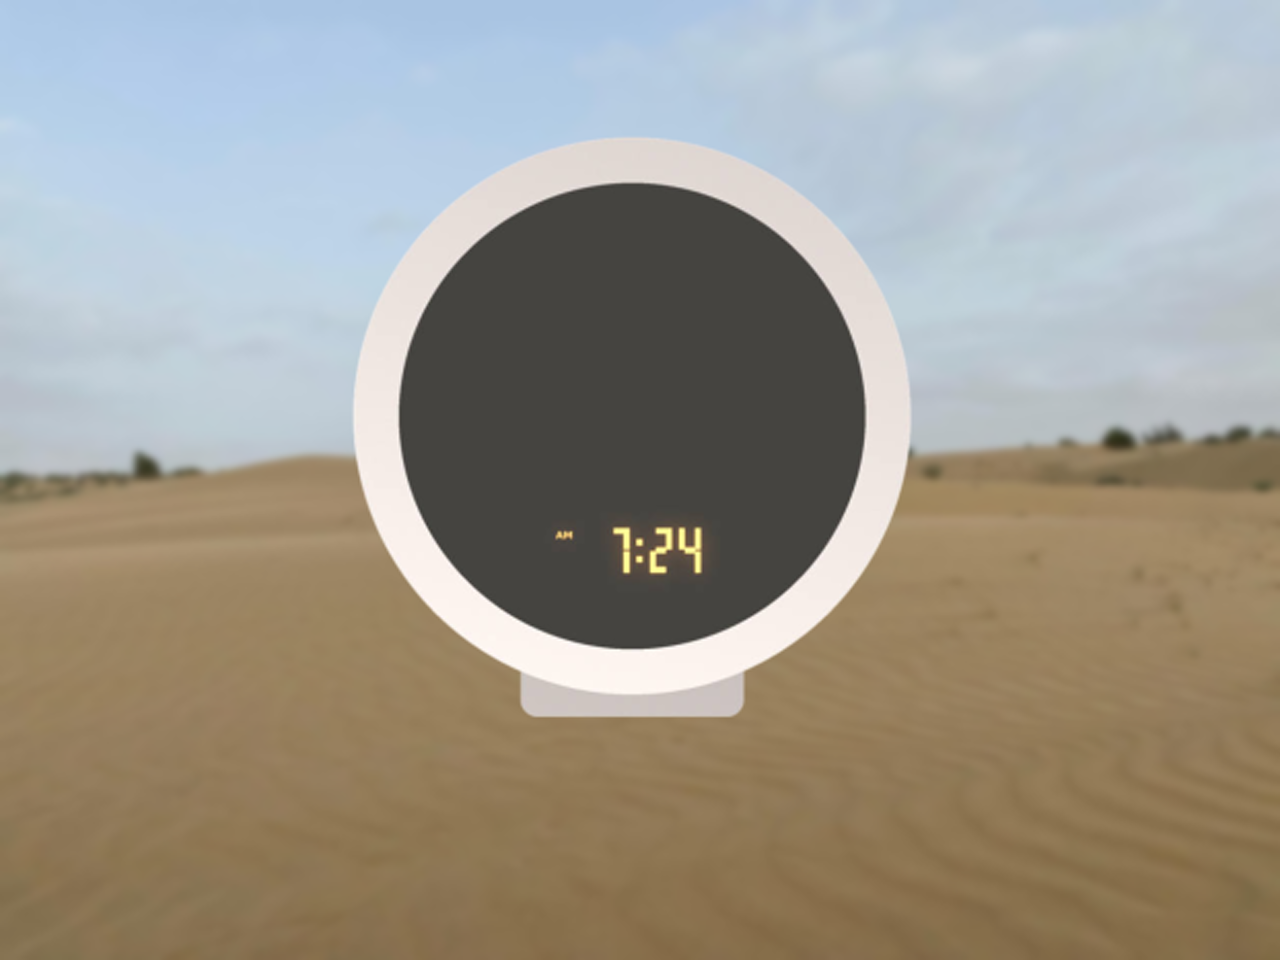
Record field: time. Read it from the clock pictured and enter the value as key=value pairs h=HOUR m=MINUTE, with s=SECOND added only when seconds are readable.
h=7 m=24
